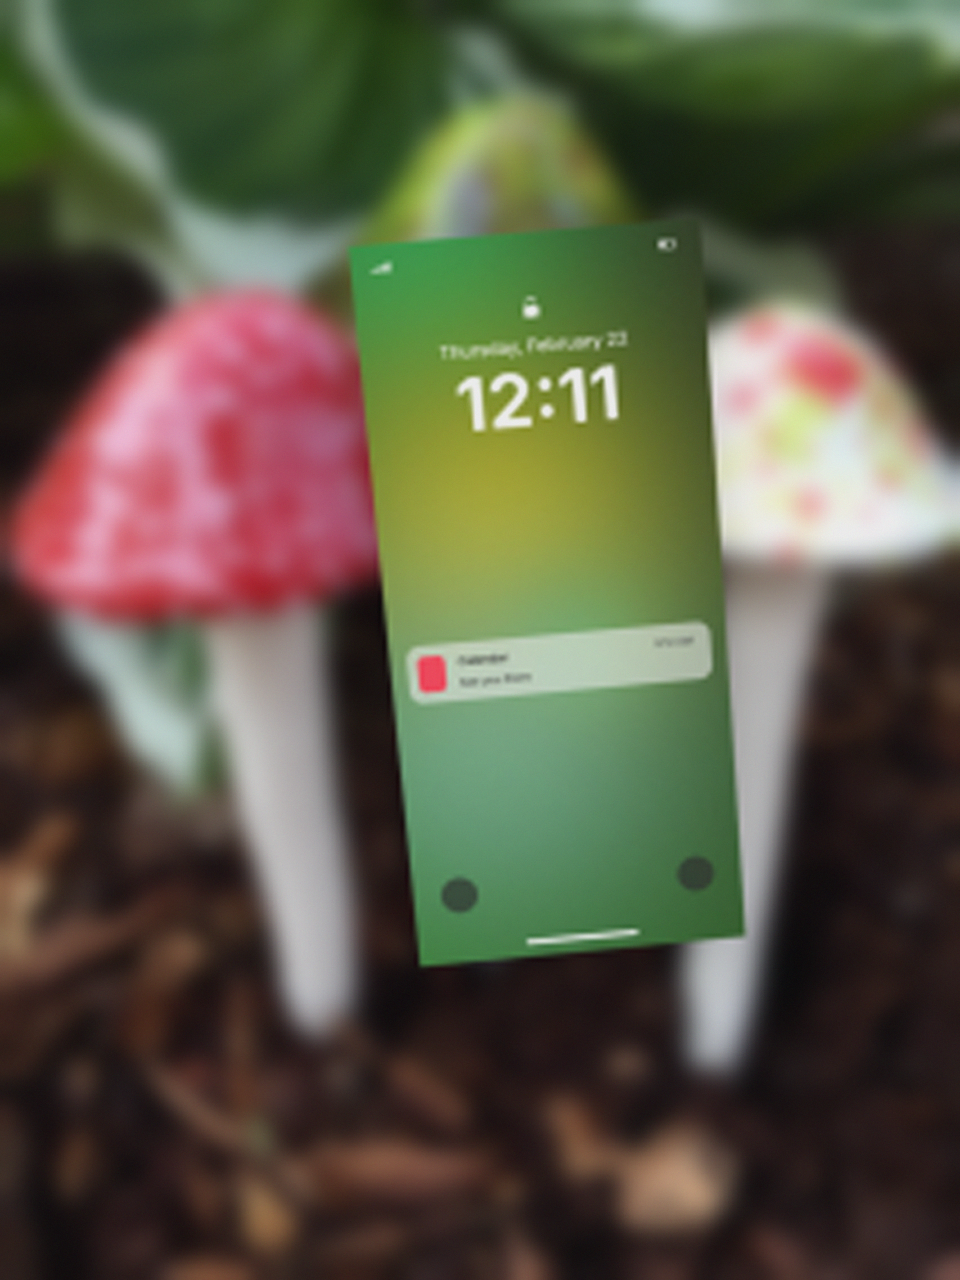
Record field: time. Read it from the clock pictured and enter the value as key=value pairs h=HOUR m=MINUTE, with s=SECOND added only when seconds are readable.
h=12 m=11
